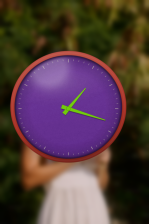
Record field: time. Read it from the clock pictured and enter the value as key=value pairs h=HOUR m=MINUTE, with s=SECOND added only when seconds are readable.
h=1 m=18
